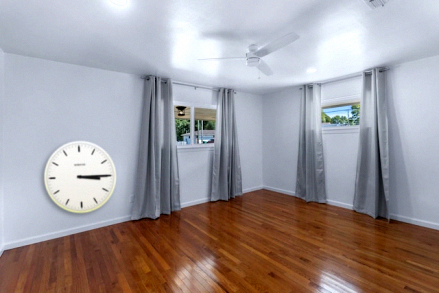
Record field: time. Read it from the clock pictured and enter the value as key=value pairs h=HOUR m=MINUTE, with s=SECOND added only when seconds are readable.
h=3 m=15
